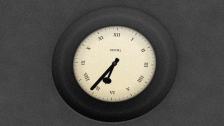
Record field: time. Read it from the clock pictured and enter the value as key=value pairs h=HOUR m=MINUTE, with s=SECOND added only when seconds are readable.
h=6 m=36
